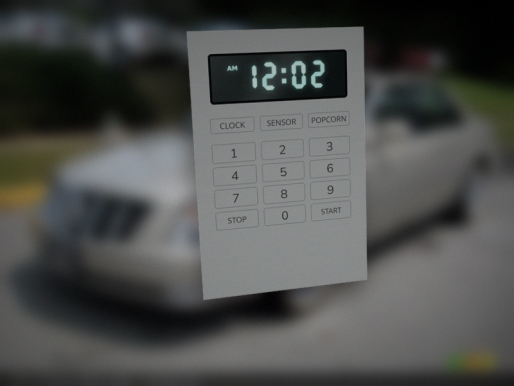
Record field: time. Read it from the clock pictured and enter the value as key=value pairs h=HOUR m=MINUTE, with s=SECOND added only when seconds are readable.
h=12 m=2
